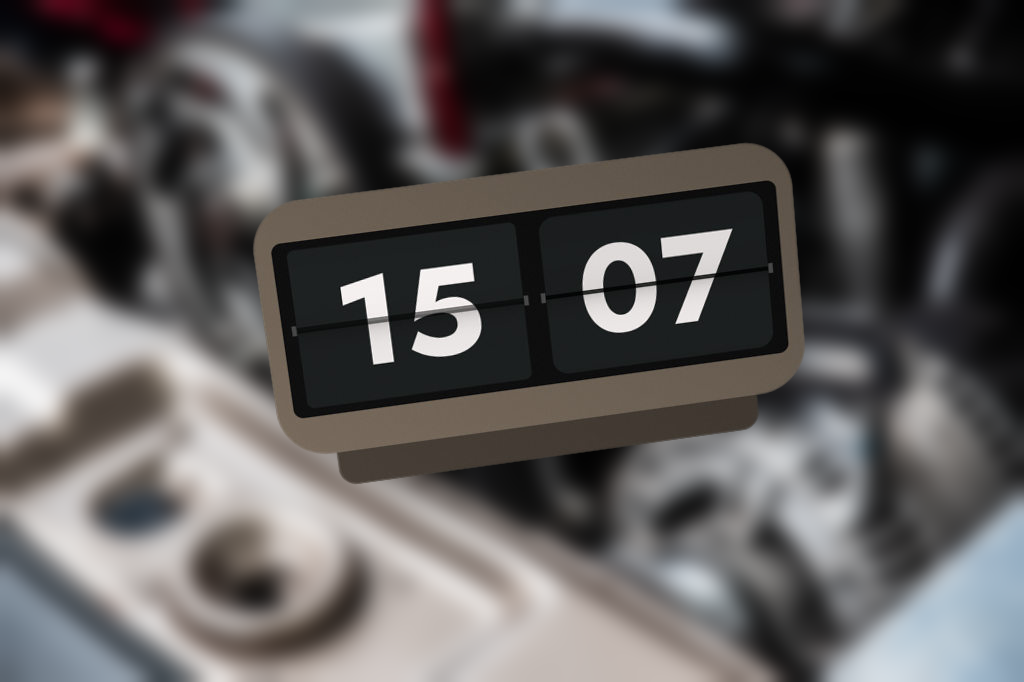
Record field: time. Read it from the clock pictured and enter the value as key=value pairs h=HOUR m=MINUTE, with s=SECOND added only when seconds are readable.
h=15 m=7
